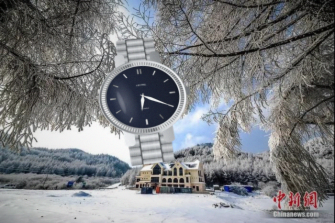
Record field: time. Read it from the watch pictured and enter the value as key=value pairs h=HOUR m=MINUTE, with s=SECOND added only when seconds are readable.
h=6 m=20
